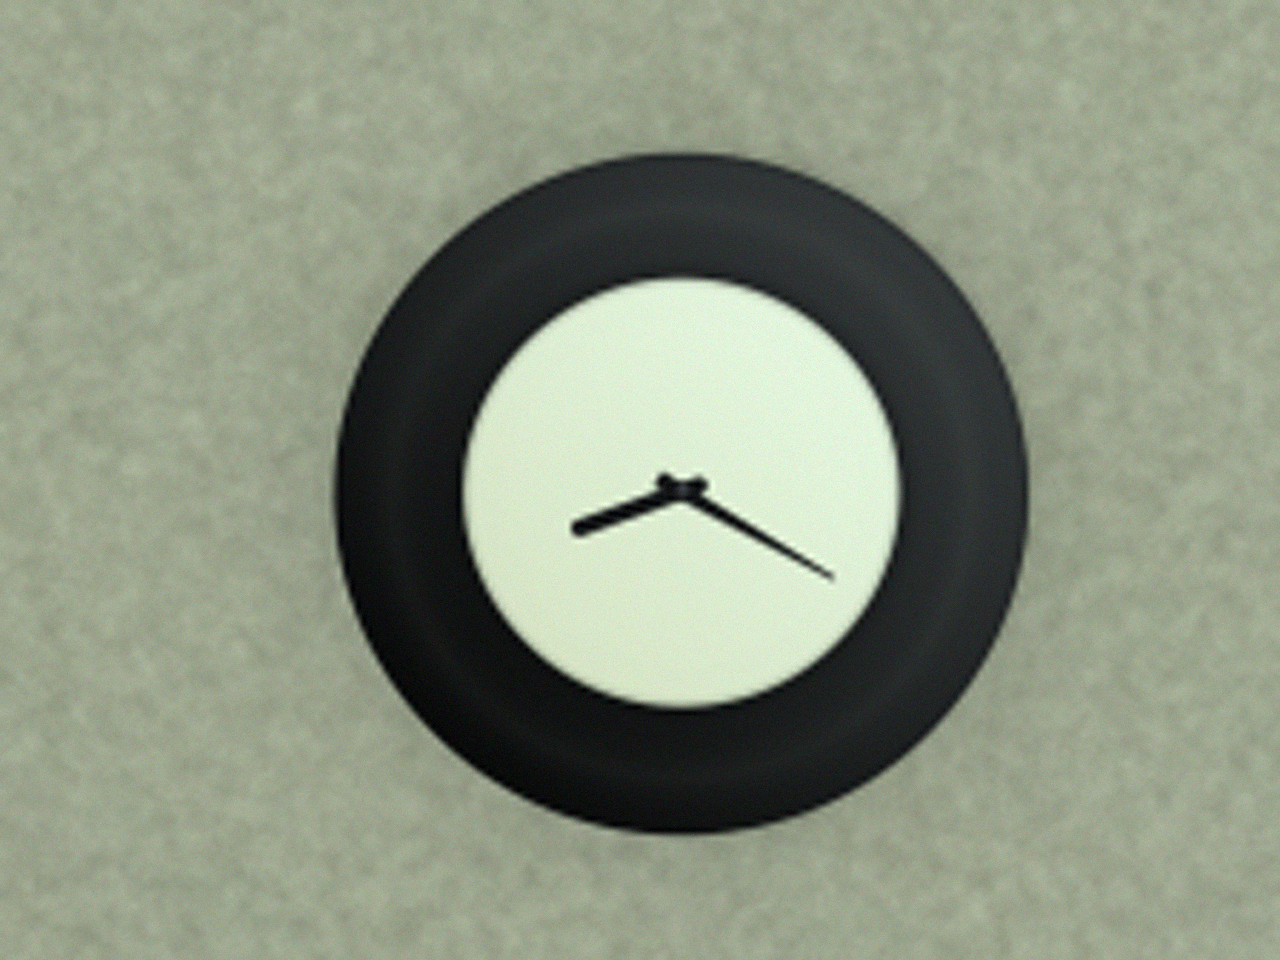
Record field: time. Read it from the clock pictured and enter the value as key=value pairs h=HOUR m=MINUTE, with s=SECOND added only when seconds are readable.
h=8 m=20
